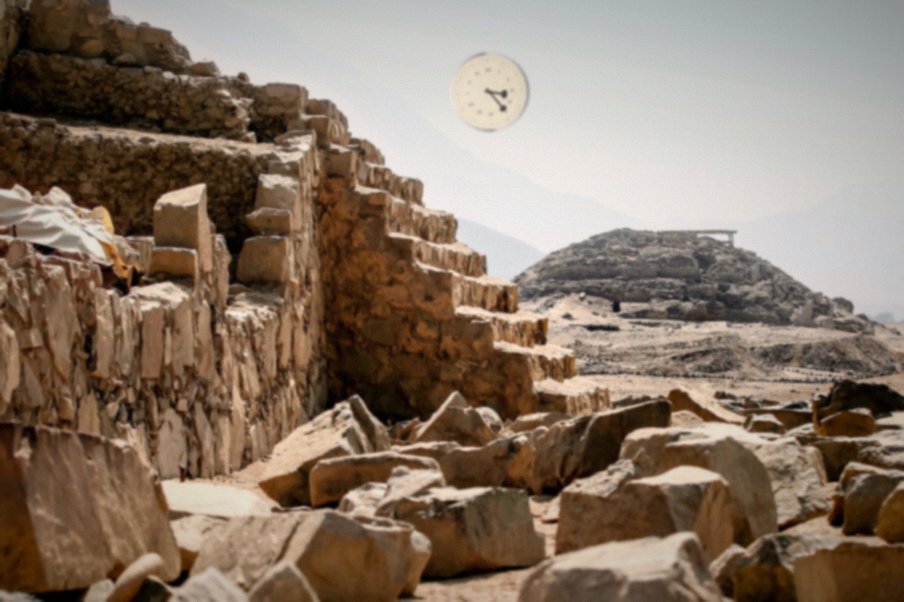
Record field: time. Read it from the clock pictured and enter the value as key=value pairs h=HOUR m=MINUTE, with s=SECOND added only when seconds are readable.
h=3 m=24
